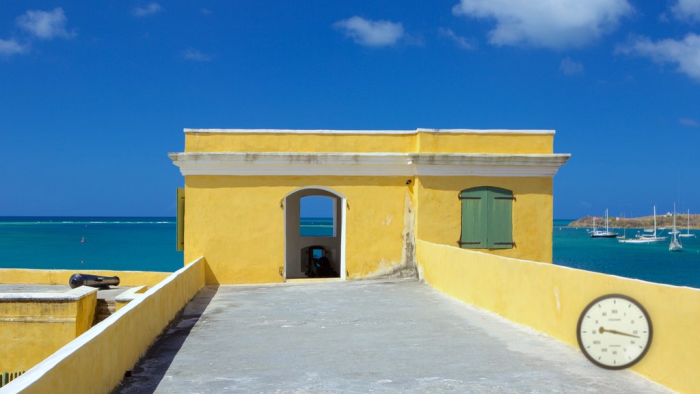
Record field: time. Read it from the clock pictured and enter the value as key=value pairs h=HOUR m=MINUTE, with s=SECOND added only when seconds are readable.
h=9 m=17
